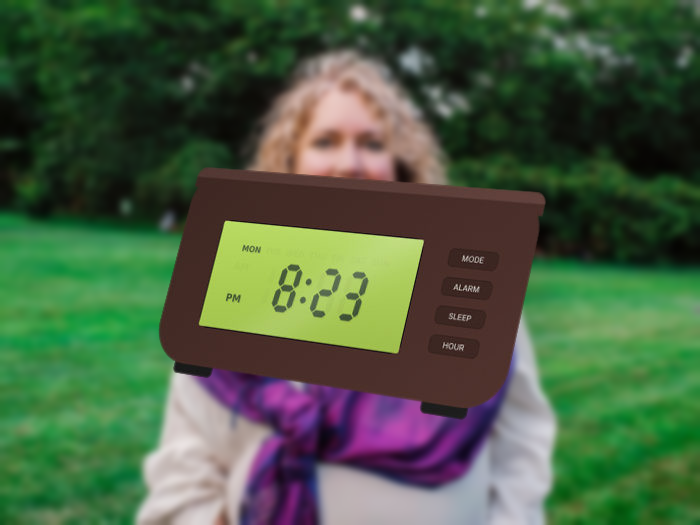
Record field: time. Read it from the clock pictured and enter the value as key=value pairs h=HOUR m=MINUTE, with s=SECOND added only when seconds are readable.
h=8 m=23
